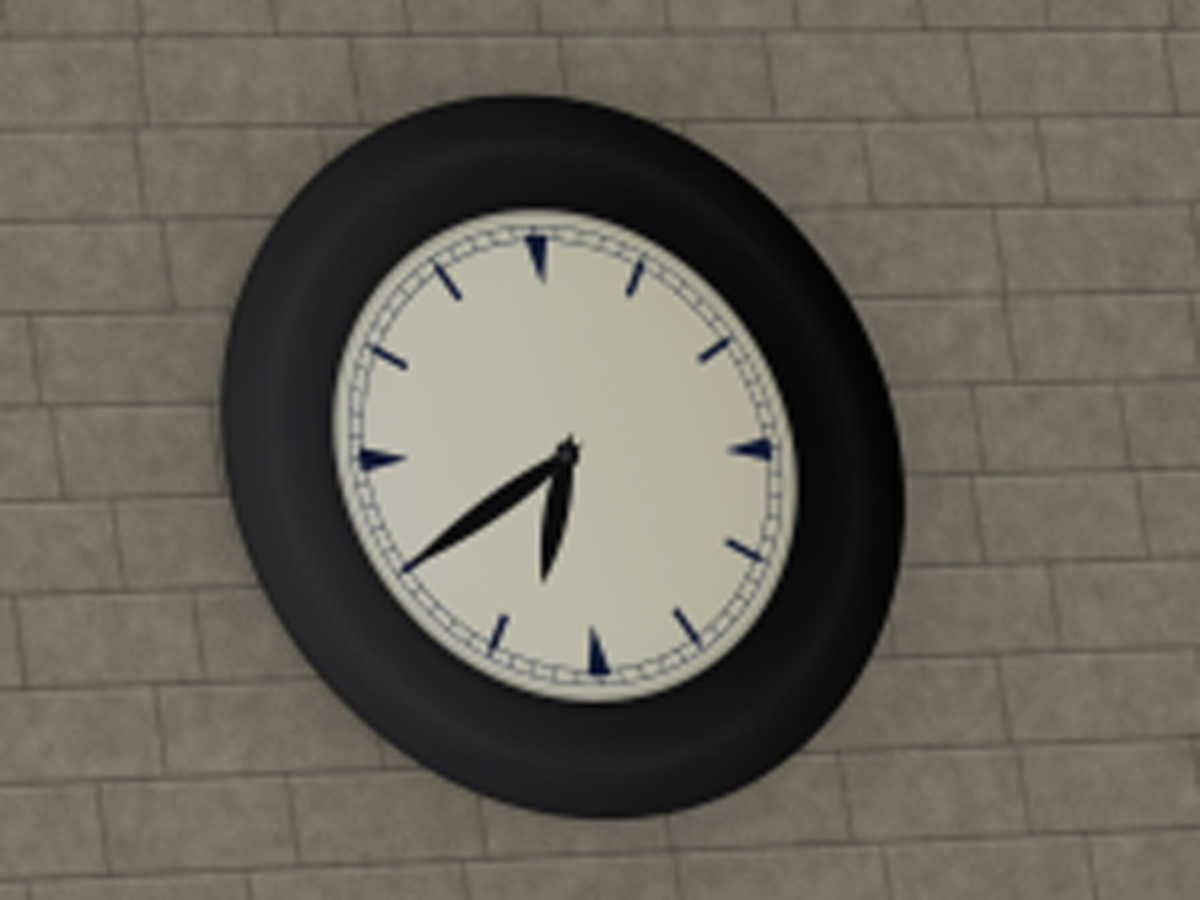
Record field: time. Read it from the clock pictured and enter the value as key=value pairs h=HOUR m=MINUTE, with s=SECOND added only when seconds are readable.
h=6 m=40
